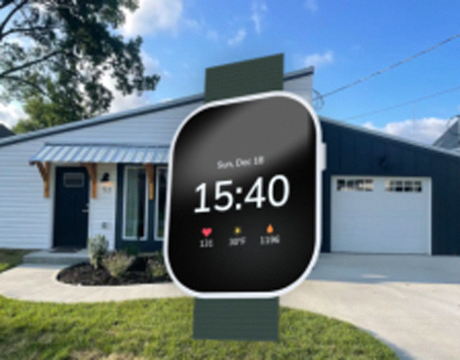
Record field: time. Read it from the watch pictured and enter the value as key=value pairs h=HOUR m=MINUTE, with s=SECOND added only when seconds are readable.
h=15 m=40
